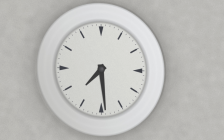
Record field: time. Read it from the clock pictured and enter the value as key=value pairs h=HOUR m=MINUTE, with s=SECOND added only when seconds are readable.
h=7 m=29
